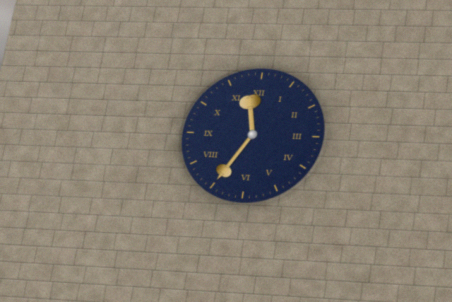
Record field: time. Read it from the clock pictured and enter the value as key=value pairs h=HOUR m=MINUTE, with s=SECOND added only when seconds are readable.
h=11 m=35
